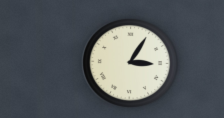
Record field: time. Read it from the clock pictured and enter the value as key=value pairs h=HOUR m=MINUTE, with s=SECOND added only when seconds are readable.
h=3 m=5
